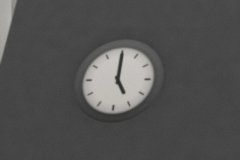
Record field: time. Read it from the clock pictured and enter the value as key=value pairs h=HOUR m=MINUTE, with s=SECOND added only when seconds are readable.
h=5 m=0
